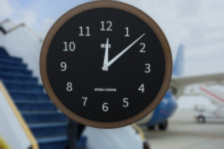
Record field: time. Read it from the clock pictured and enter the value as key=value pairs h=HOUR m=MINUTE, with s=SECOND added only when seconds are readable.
h=12 m=8
